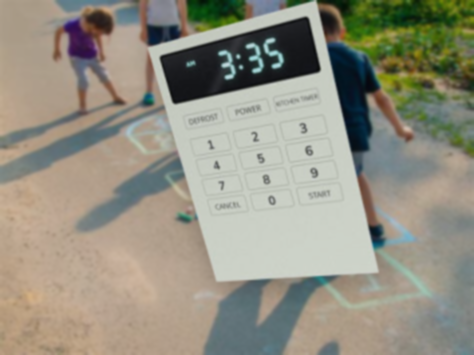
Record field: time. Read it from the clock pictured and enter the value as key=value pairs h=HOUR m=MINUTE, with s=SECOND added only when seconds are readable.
h=3 m=35
